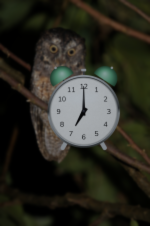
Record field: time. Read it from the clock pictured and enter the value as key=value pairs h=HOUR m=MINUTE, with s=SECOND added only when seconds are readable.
h=7 m=0
